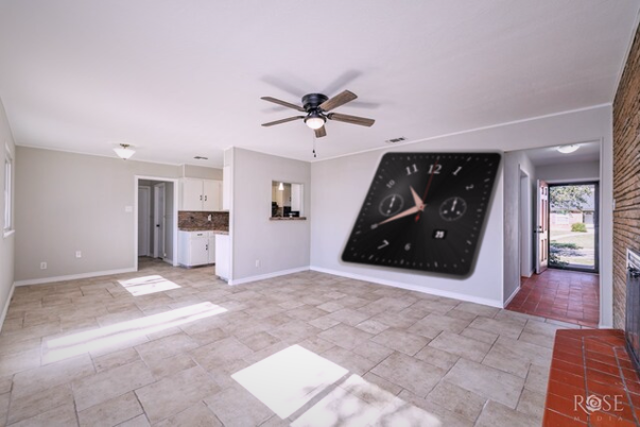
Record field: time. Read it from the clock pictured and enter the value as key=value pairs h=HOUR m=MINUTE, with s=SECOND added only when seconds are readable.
h=10 m=40
